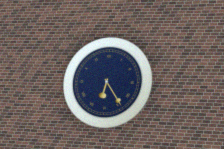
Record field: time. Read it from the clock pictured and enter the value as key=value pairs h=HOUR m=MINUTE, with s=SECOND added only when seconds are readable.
h=6 m=24
